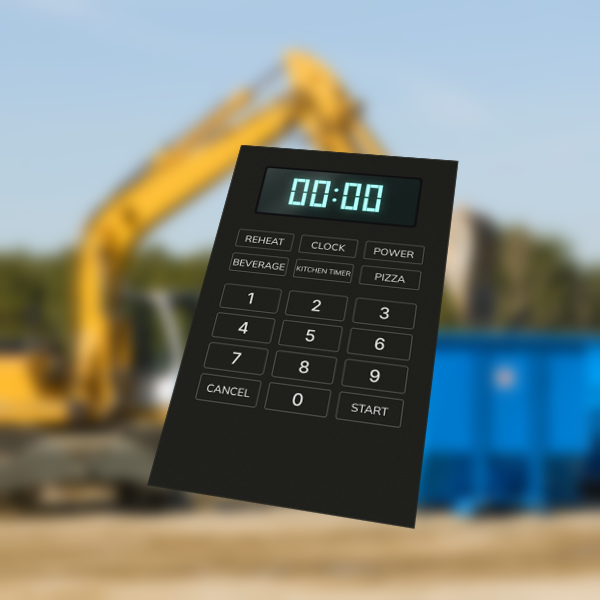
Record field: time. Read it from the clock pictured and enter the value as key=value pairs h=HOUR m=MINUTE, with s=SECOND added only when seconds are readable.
h=0 m=0
